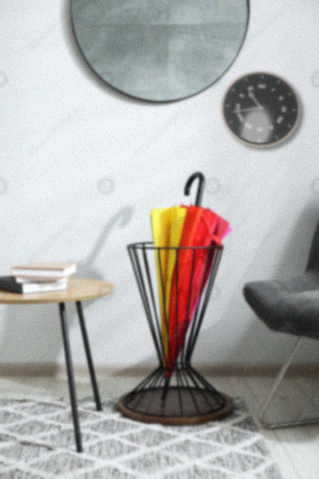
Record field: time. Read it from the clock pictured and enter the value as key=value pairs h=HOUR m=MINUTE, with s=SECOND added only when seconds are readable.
h=10 m=43
